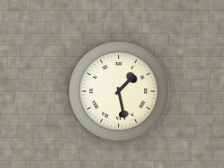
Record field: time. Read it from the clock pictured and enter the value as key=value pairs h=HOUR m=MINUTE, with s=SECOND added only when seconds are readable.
h=1 m=28
